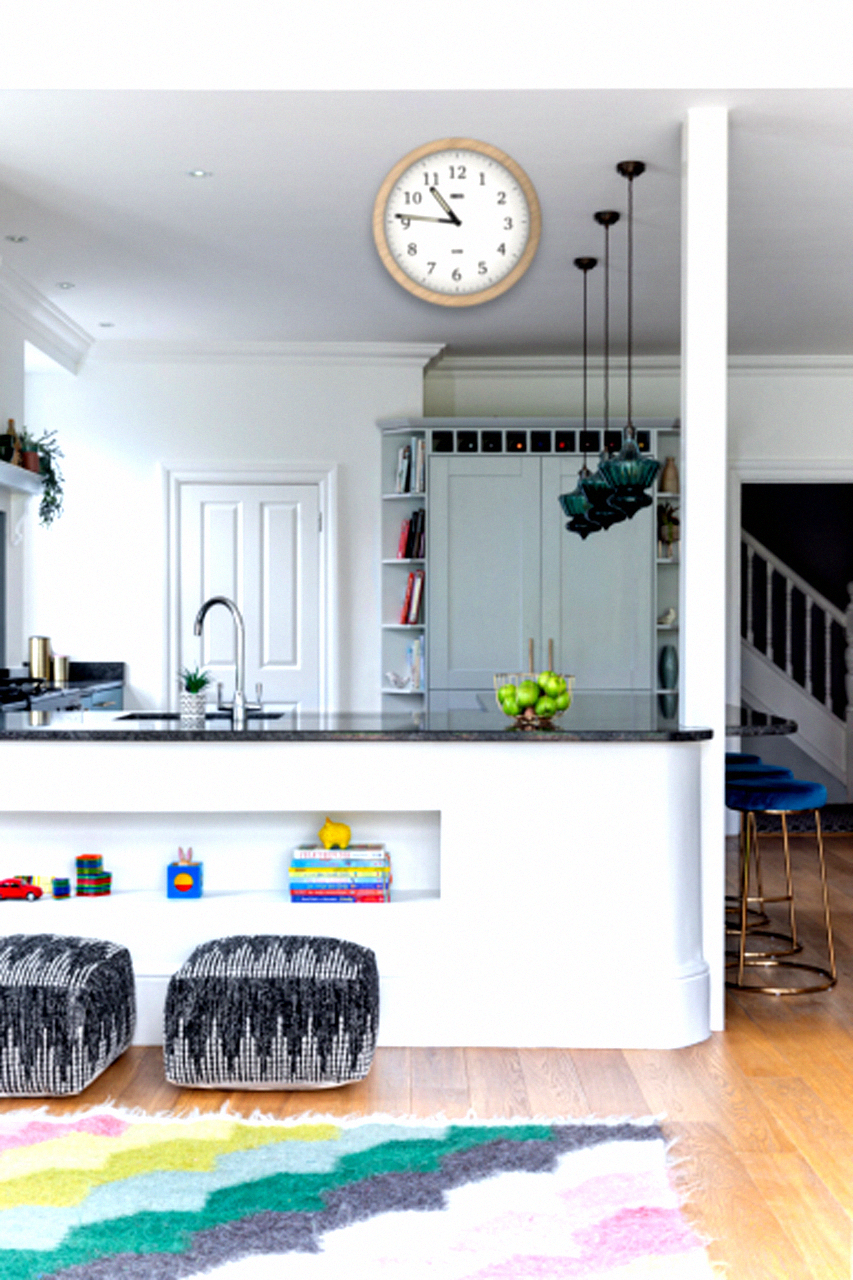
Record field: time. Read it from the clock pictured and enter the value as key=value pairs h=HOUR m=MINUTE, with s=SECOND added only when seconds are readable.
h=10 m=46
